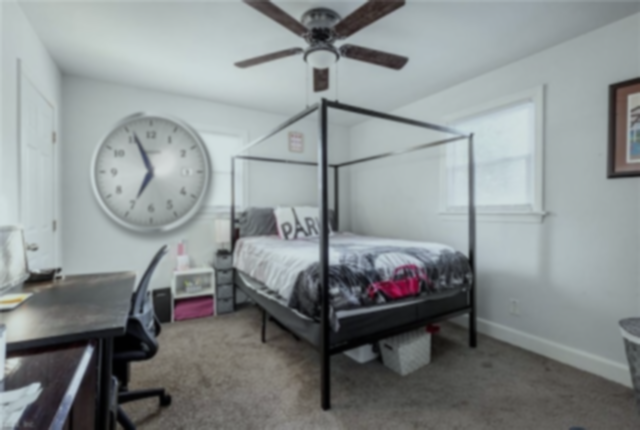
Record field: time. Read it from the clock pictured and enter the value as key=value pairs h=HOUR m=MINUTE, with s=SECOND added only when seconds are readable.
h=6 m=56
